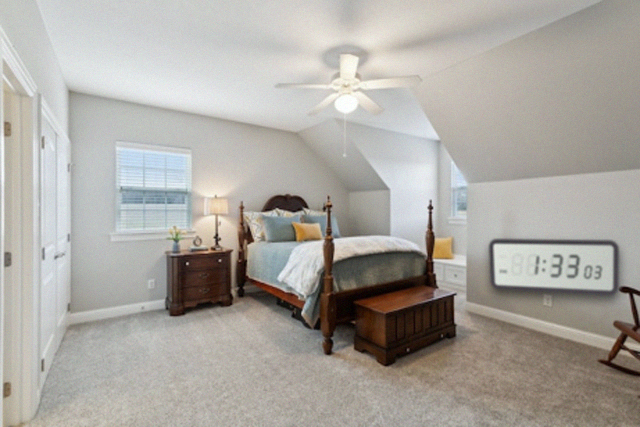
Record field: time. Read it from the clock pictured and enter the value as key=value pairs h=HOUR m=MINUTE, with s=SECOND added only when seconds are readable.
h=1 m=33 s=3
